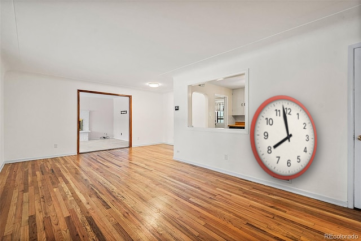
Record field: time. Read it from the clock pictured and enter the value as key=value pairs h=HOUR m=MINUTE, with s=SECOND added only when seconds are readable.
h=7 m=58
